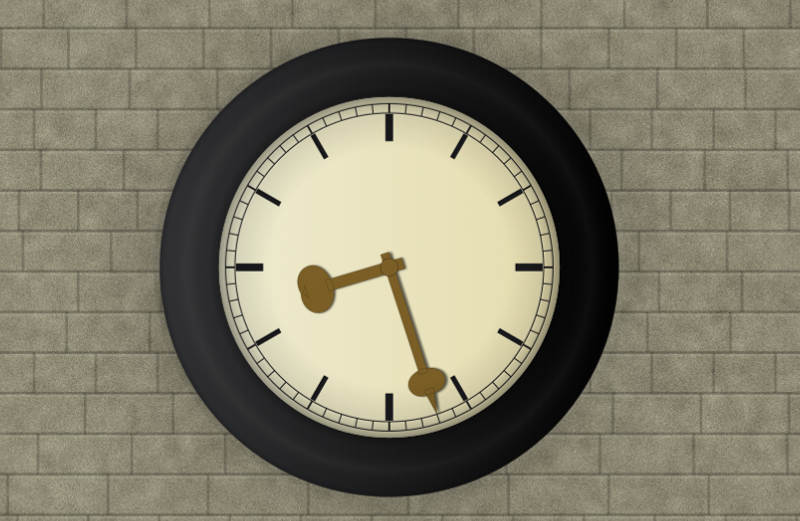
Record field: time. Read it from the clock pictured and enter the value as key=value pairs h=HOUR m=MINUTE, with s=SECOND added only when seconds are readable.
h=8 m=27
